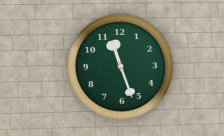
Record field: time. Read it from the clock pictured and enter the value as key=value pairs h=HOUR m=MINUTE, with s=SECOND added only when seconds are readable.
h=11 m=27
